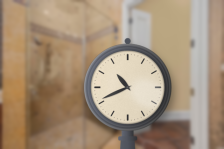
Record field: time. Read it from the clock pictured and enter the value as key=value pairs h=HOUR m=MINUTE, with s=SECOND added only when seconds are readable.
h=10 m=41
